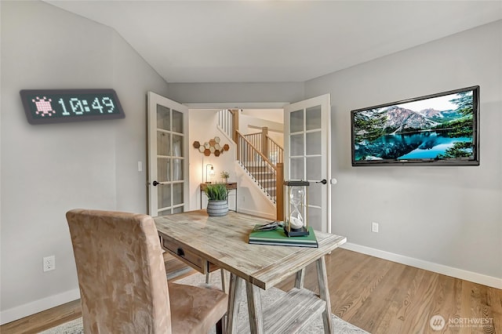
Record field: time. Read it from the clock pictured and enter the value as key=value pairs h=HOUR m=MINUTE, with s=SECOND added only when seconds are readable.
h=10 m=49
